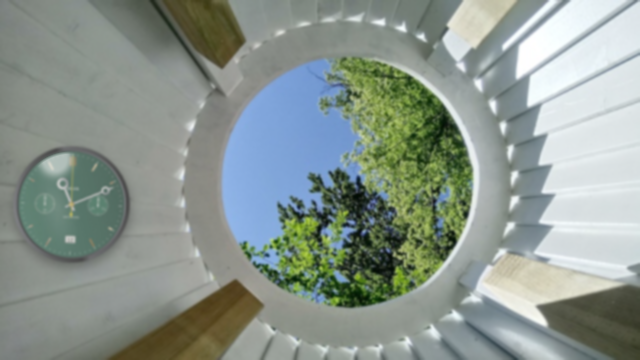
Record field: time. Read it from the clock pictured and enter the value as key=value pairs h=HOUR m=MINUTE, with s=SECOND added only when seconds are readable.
h=11 m=11
